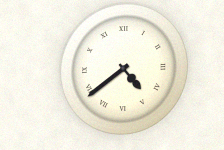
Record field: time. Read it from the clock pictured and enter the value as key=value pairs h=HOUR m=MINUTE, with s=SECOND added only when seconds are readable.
h=4 m=39
